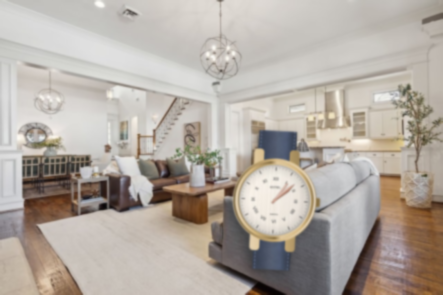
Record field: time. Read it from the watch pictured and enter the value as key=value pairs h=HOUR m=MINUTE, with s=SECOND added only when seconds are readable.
h=1 m=8
